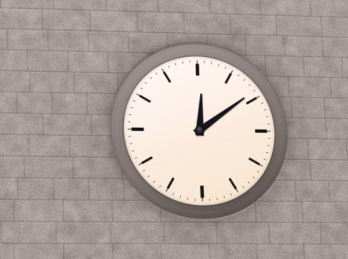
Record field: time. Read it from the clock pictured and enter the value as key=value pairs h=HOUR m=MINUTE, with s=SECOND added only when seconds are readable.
h=12 m=9
